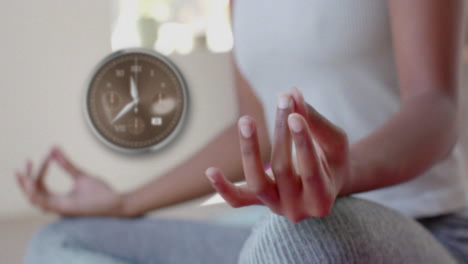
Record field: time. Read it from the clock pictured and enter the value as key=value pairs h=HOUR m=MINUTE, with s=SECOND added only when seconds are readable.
h=11 m=38
